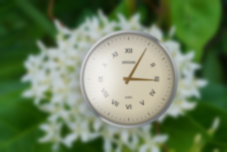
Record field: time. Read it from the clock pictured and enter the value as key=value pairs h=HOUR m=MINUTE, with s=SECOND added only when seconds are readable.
h=3 m=5
